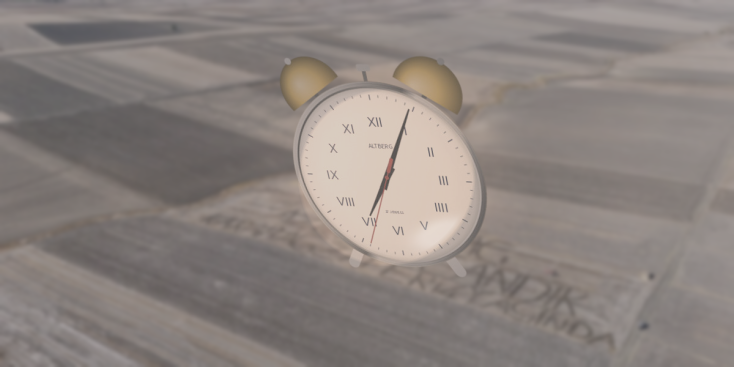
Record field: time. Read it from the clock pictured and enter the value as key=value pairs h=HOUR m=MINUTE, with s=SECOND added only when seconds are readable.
h=7 m=4 s=34
